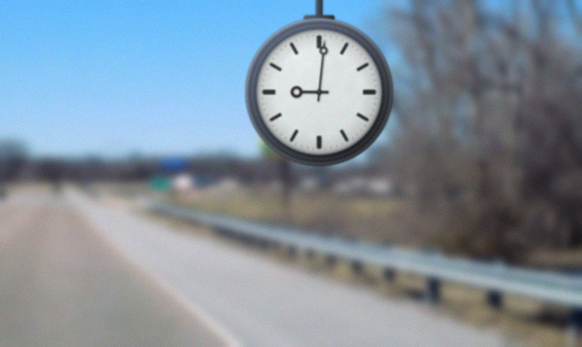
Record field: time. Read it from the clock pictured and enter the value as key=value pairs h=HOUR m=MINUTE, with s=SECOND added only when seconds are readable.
h=9 m=1
